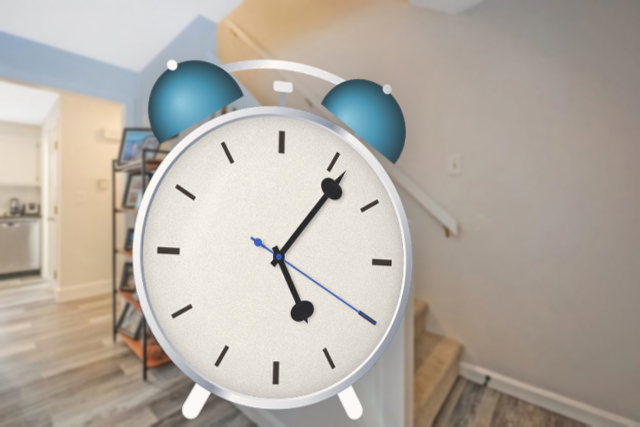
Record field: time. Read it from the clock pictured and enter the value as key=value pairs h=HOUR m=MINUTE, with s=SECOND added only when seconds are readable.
h=5 m=6 s=20
